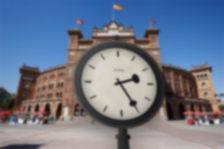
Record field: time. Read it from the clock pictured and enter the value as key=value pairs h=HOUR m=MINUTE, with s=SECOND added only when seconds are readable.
h=2 m=25
